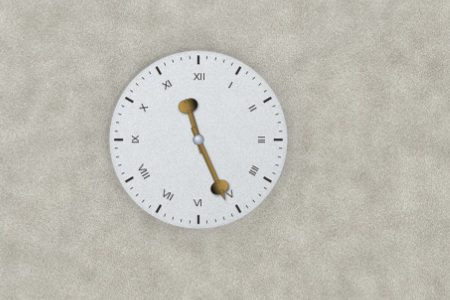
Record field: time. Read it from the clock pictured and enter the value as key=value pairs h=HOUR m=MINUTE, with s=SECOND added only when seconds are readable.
h=11 m=26
